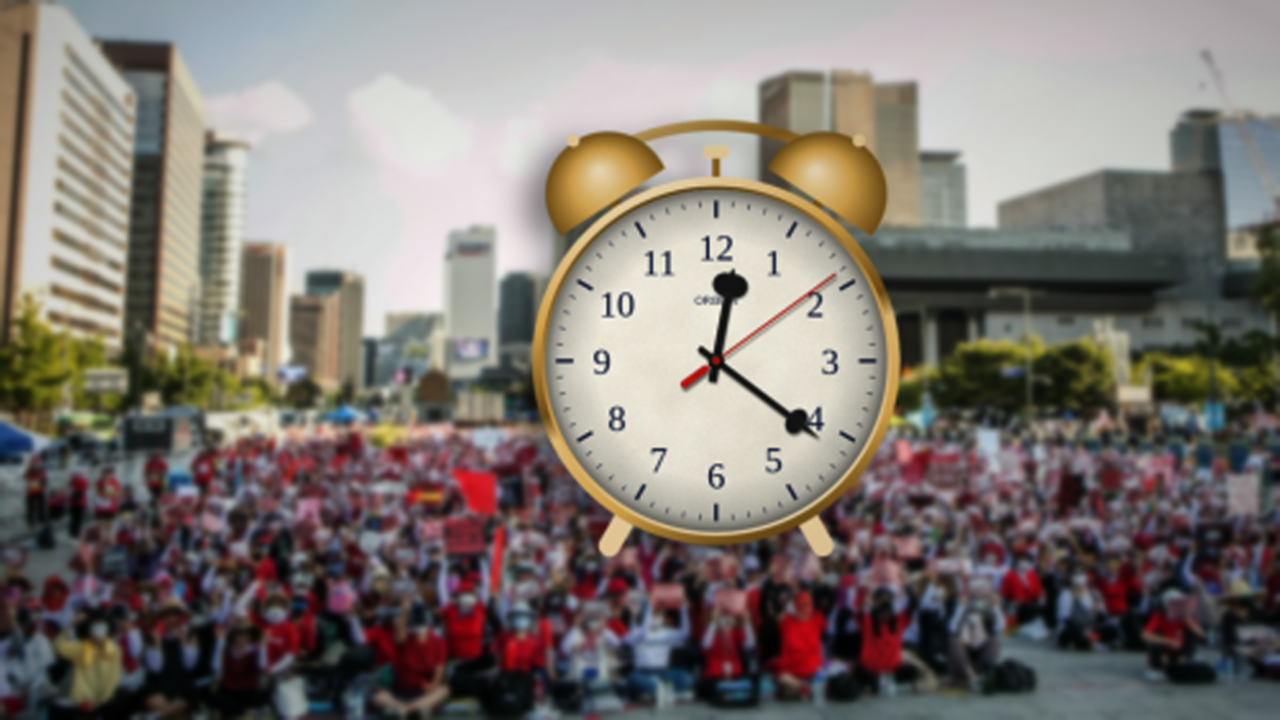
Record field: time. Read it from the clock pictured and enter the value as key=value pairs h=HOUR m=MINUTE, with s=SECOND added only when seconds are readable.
h=12 m=21 s=9
